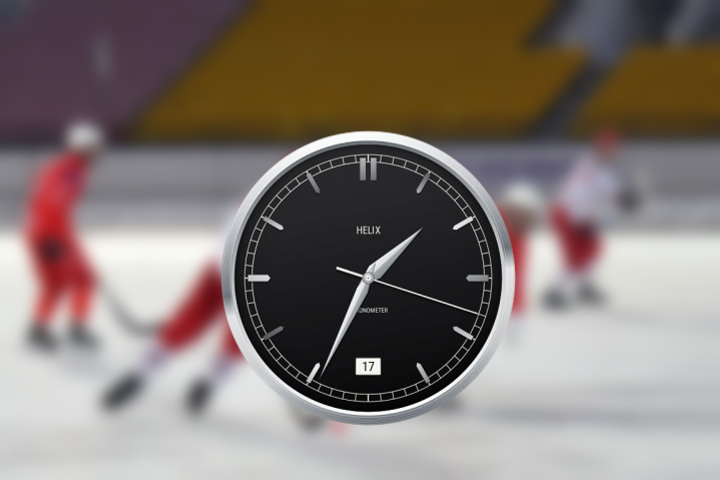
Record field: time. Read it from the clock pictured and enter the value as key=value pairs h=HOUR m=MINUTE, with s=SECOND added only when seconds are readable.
h=1 m=34 s=18
